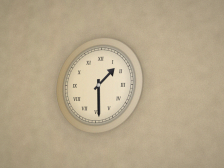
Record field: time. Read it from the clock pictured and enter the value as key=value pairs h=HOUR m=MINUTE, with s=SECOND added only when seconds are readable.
h=1 m=29
